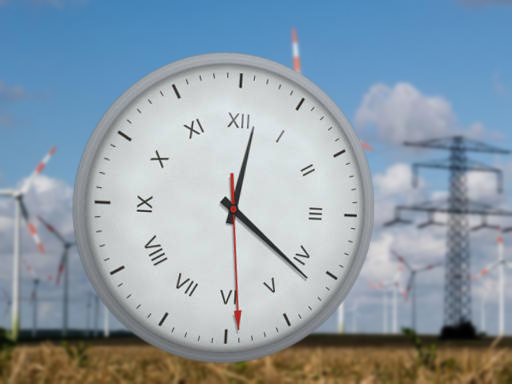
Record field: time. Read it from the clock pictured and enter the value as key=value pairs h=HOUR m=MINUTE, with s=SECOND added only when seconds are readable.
h=12 m=21 s=29
